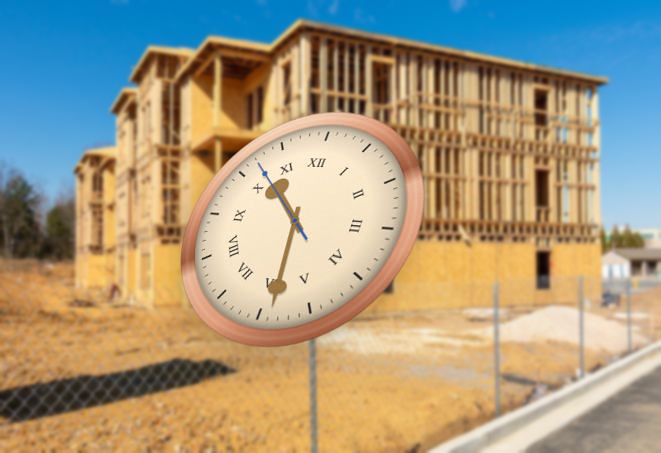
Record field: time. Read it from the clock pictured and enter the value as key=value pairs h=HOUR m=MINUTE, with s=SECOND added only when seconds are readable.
h=10 m=28 s=52
